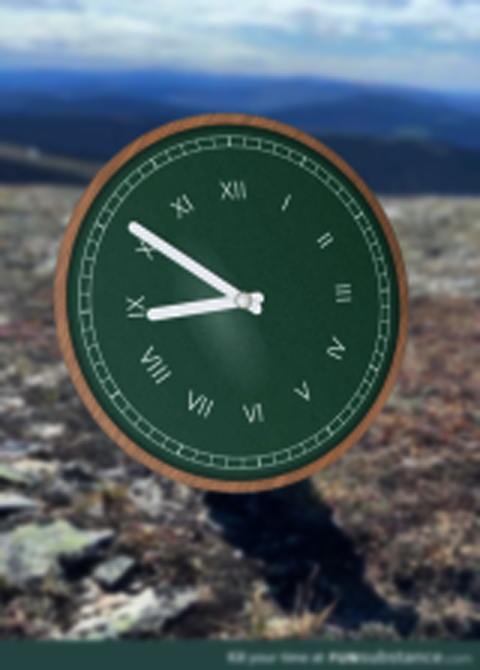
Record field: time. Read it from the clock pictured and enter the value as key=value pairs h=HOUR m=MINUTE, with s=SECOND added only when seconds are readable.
h=8 m=51
